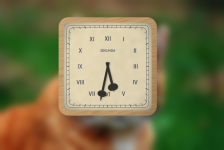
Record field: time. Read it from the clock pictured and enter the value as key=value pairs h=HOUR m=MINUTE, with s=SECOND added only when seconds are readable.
h=5 m=32
